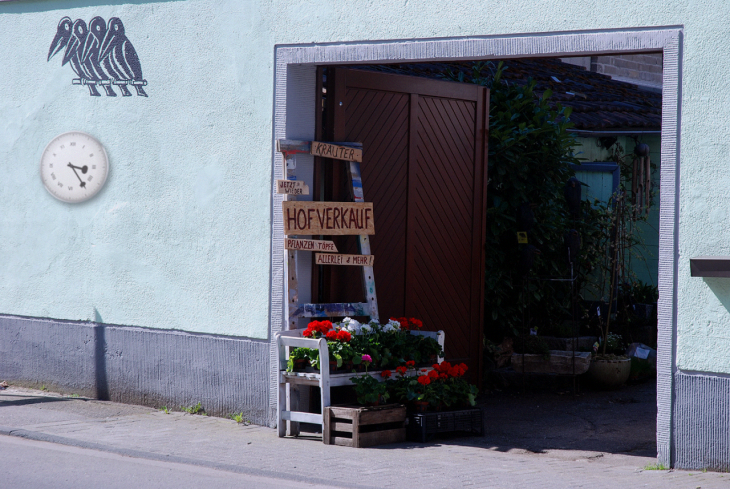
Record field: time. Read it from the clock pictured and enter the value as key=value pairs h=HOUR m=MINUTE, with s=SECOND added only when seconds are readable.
h=3 m=24
